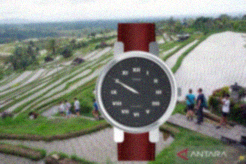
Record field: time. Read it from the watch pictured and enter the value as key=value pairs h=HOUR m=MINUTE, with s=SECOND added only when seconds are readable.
h=9 m=50
